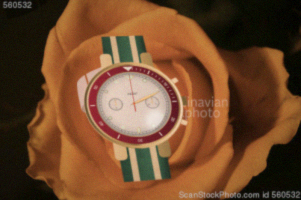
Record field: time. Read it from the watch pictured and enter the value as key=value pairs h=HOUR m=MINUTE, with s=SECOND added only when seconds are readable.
h=2 m=11
